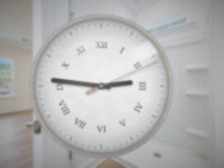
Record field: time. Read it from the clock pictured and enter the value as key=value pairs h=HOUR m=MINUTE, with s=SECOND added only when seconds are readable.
h=2 m=46 s=11
